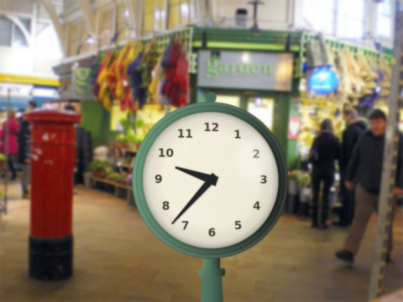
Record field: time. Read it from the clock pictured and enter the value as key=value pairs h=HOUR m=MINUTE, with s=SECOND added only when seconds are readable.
h=9 m=37
